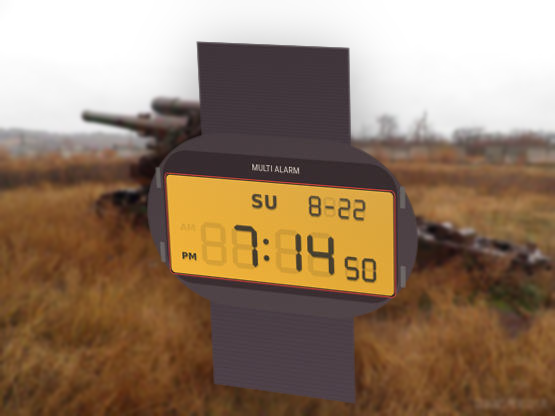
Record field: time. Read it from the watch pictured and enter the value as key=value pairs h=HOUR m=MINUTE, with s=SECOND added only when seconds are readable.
h=7 m=14 s=50
